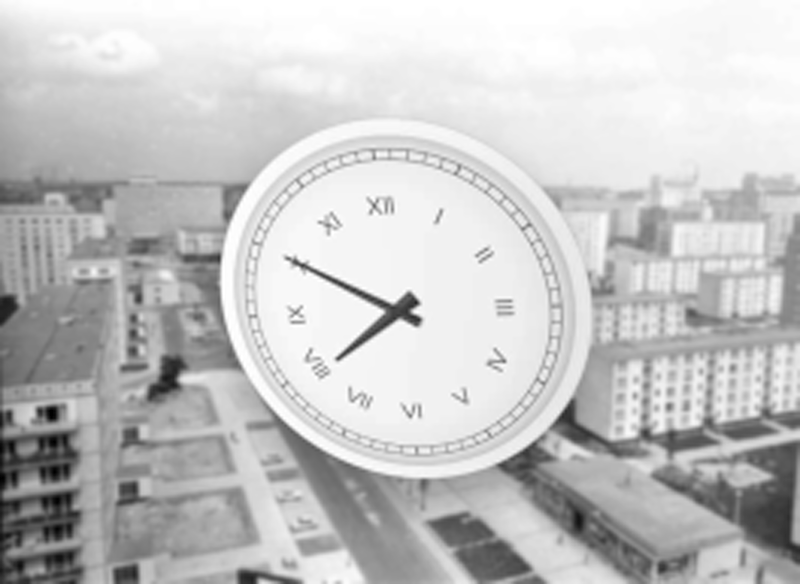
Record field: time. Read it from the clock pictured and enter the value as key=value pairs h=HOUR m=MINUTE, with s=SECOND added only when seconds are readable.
h=7 m=50
